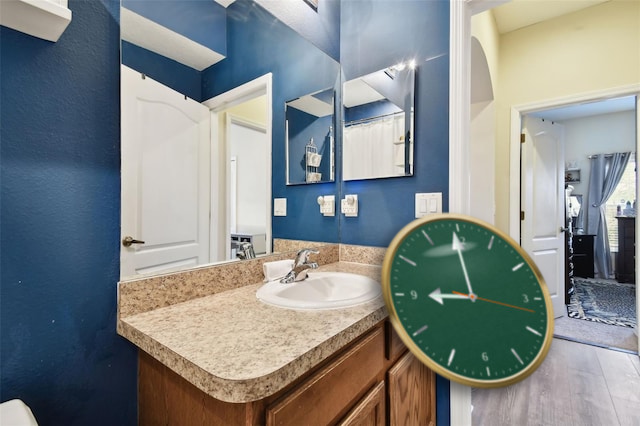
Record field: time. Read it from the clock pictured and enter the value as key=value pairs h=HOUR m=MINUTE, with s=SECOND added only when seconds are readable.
h=8 m=59 s=17
